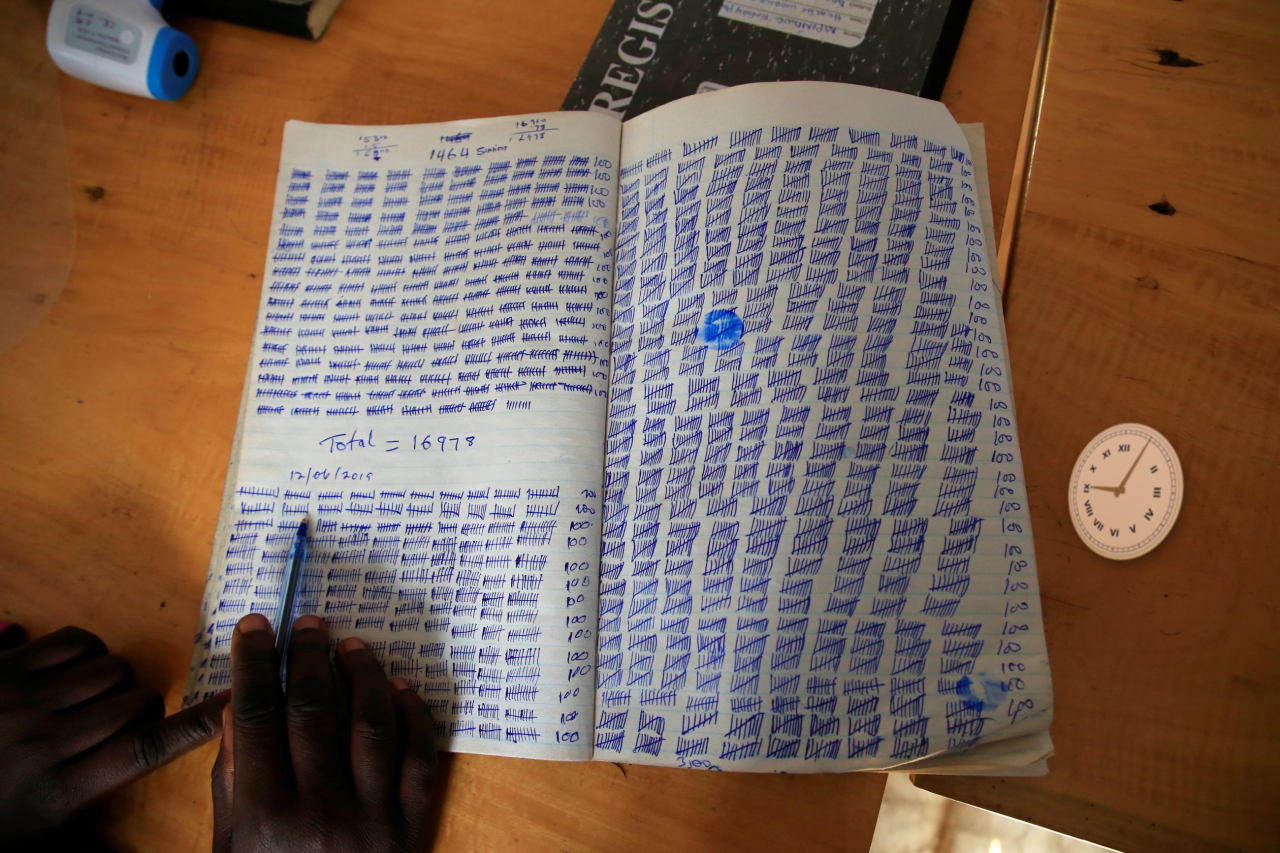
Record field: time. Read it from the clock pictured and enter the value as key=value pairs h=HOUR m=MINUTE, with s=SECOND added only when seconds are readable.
h=9 m=5
